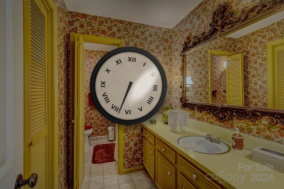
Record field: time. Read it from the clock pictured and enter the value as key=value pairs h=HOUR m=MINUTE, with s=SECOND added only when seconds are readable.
h=6 m=33
